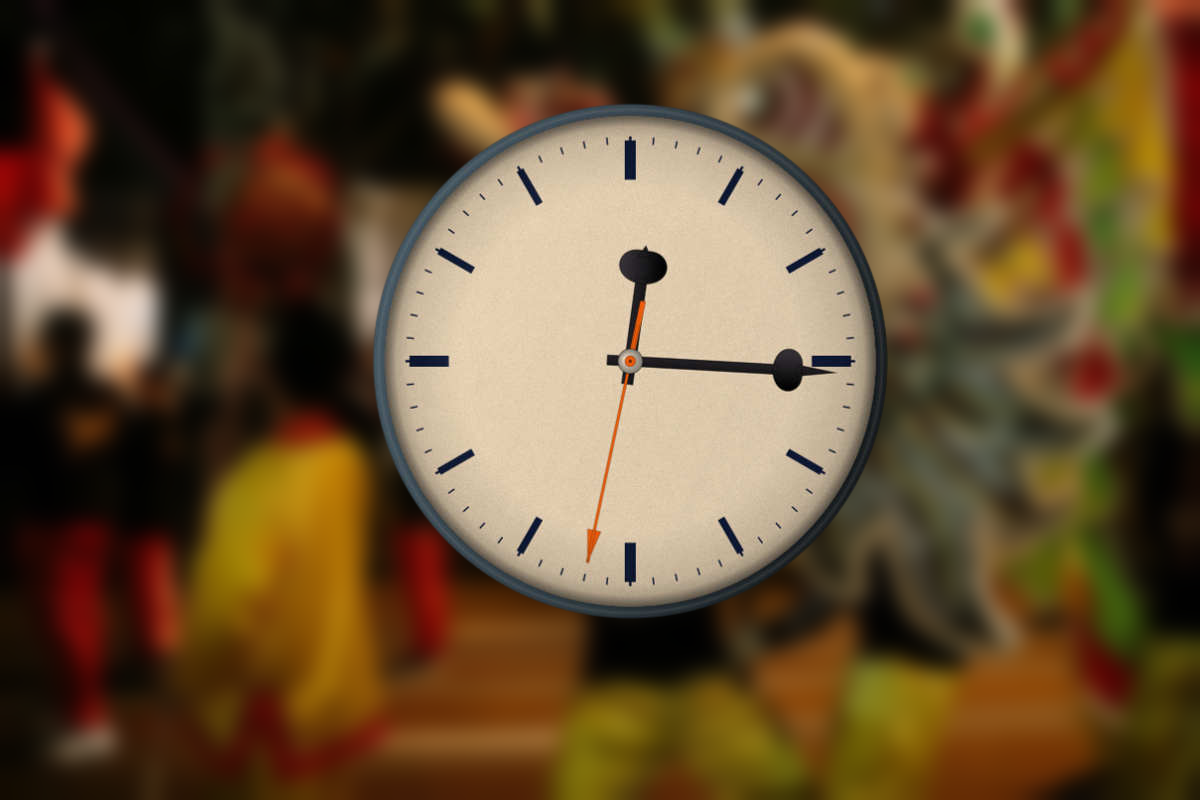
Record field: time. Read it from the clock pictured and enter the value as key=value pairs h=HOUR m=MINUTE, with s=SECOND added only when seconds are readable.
h=12 m=15 s=32
